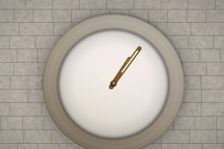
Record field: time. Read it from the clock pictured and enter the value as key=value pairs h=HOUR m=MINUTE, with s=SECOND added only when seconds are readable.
h=1 m=6
